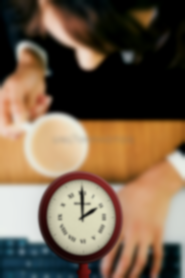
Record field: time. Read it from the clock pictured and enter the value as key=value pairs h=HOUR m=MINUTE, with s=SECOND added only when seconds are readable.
h=2 m=0
